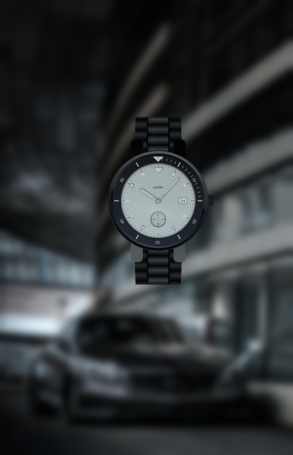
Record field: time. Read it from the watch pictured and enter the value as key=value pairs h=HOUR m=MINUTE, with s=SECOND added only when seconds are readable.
h=10 m=7
